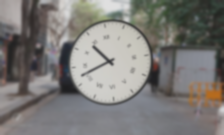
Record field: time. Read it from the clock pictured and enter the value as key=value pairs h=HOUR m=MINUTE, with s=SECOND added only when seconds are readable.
h=10 m=42
